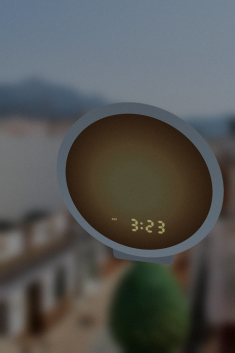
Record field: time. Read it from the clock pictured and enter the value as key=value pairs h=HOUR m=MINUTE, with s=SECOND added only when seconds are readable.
h=3 m=23
